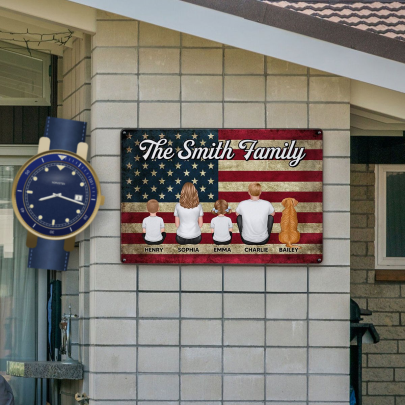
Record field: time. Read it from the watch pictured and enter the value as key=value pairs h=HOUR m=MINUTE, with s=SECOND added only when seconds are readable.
h=8 m=17
